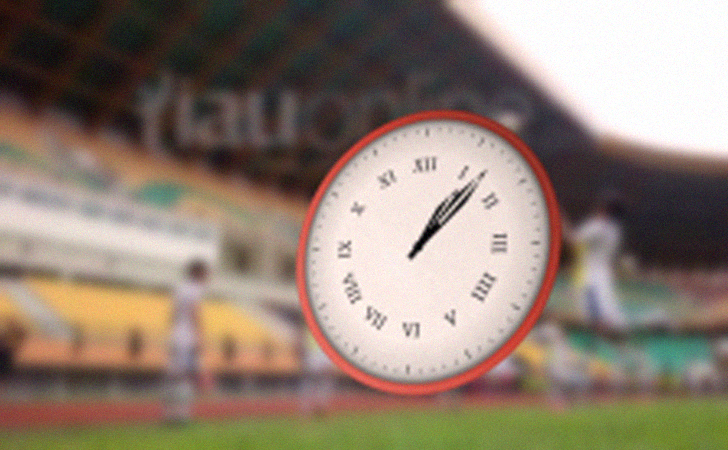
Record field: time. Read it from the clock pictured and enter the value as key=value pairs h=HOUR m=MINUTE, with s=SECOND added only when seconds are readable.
h=1 m=7
